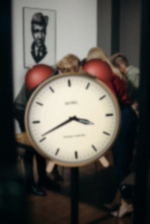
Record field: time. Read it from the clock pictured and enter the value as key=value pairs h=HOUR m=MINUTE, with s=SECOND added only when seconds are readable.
h=3 m=41
